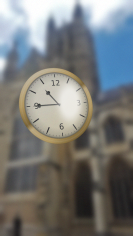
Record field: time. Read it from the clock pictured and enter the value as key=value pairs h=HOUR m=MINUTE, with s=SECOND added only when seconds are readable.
h=10 m=45
